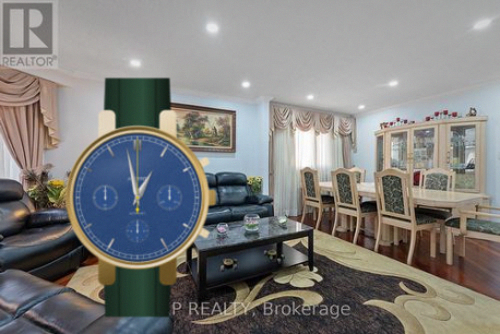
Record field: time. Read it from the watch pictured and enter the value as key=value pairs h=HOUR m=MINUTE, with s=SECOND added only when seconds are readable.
h=12 m=58
